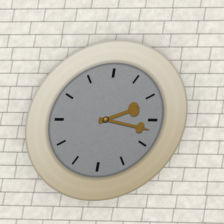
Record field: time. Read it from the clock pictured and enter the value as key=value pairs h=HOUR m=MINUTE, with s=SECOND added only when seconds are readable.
h=2 m=17
